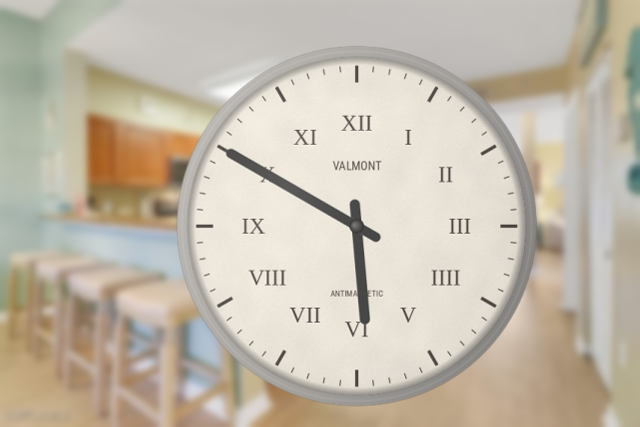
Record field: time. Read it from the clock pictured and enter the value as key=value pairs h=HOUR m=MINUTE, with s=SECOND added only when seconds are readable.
h=5 m=50
